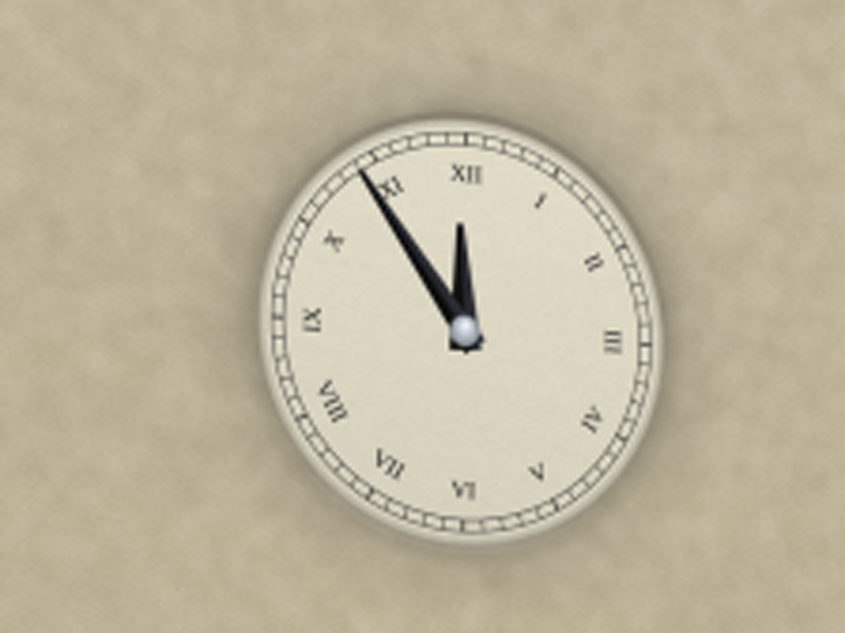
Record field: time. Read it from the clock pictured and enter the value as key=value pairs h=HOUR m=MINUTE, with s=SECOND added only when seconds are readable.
h=11 m=54
